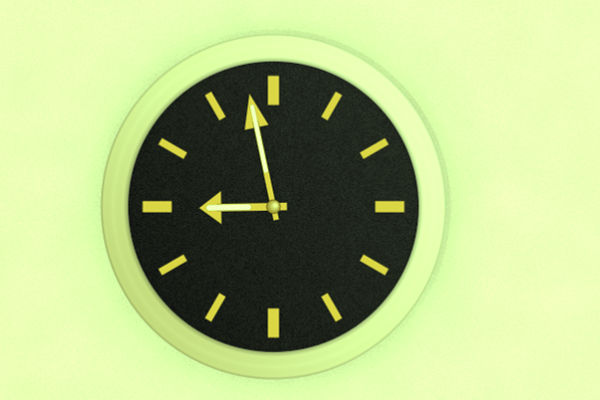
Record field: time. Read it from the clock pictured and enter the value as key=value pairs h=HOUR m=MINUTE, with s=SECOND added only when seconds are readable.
h=8 m=58
